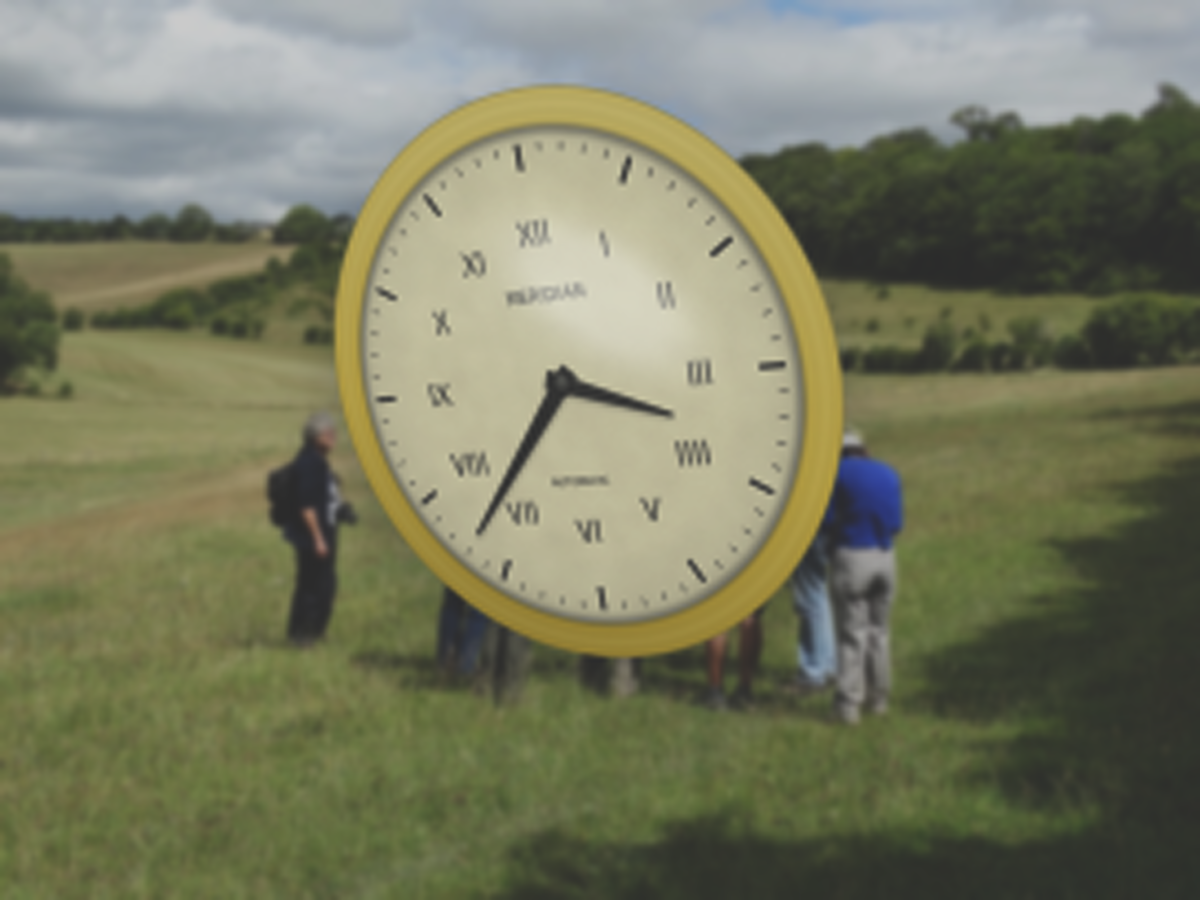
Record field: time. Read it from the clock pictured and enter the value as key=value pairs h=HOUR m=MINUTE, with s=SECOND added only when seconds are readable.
h=3 m=37
